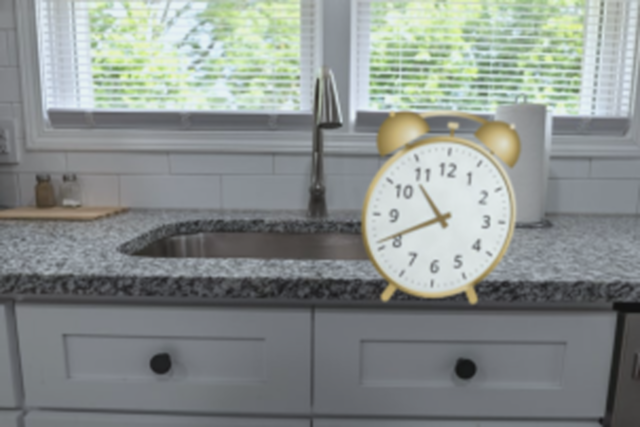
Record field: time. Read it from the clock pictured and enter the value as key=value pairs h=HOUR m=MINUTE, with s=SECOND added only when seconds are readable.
h=10 m=41
